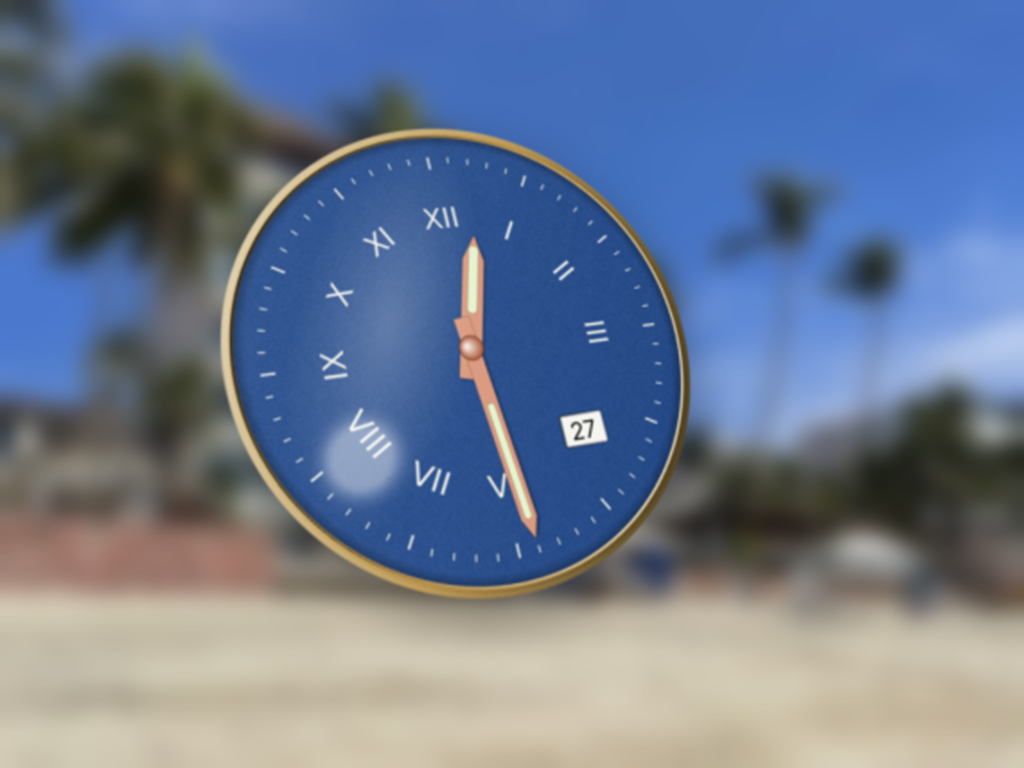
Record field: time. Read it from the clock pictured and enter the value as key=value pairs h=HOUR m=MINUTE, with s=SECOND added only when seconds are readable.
h=12 m=29
